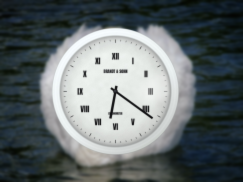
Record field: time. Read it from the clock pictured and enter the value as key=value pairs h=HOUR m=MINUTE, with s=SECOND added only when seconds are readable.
h=6 m=21
